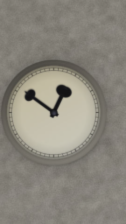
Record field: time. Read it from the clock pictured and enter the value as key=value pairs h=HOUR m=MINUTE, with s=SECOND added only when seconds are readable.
h=12 m=51
